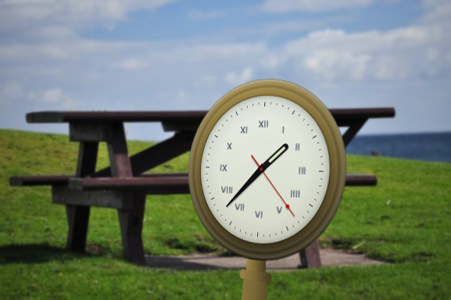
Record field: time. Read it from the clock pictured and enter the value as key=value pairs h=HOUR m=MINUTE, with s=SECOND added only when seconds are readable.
h=1 m=37 s=23
